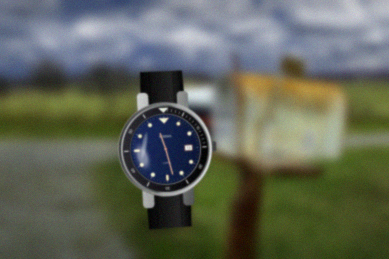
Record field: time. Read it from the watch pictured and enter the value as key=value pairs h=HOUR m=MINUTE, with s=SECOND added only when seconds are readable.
h=11 m=28
